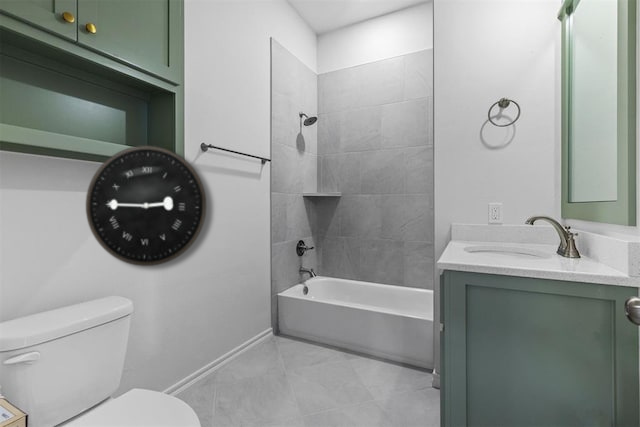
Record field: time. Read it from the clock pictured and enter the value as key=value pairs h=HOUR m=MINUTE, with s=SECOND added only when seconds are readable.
h=2 m=45
